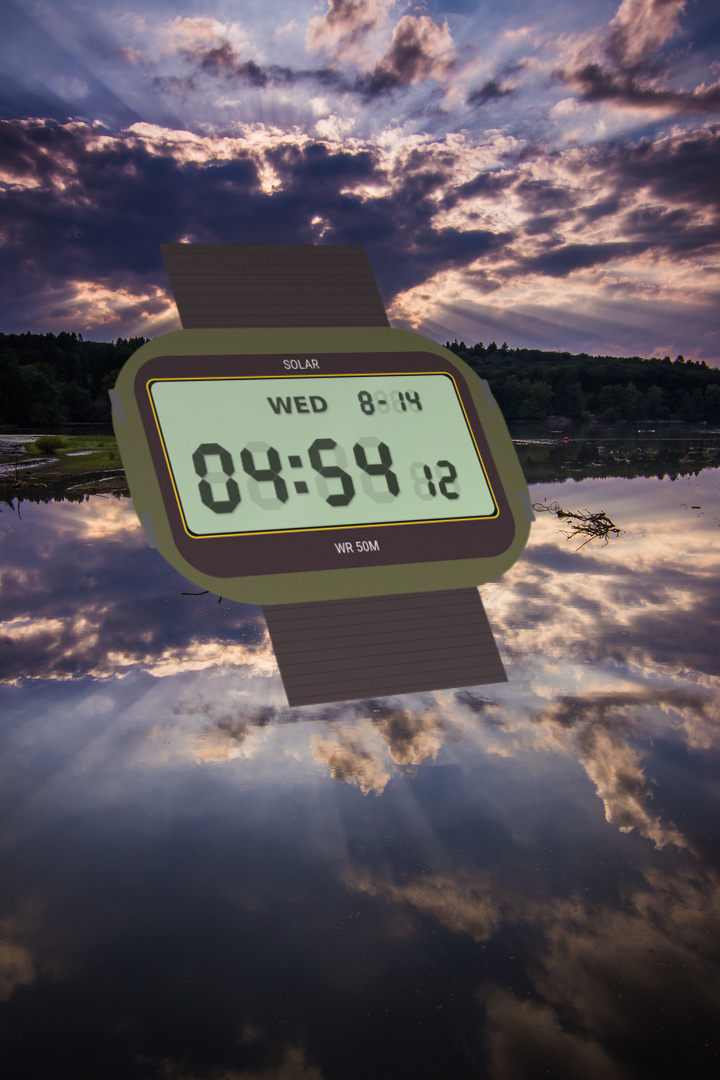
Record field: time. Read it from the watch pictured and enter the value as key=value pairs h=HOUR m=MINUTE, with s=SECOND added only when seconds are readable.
h=4 m=54 s=12
